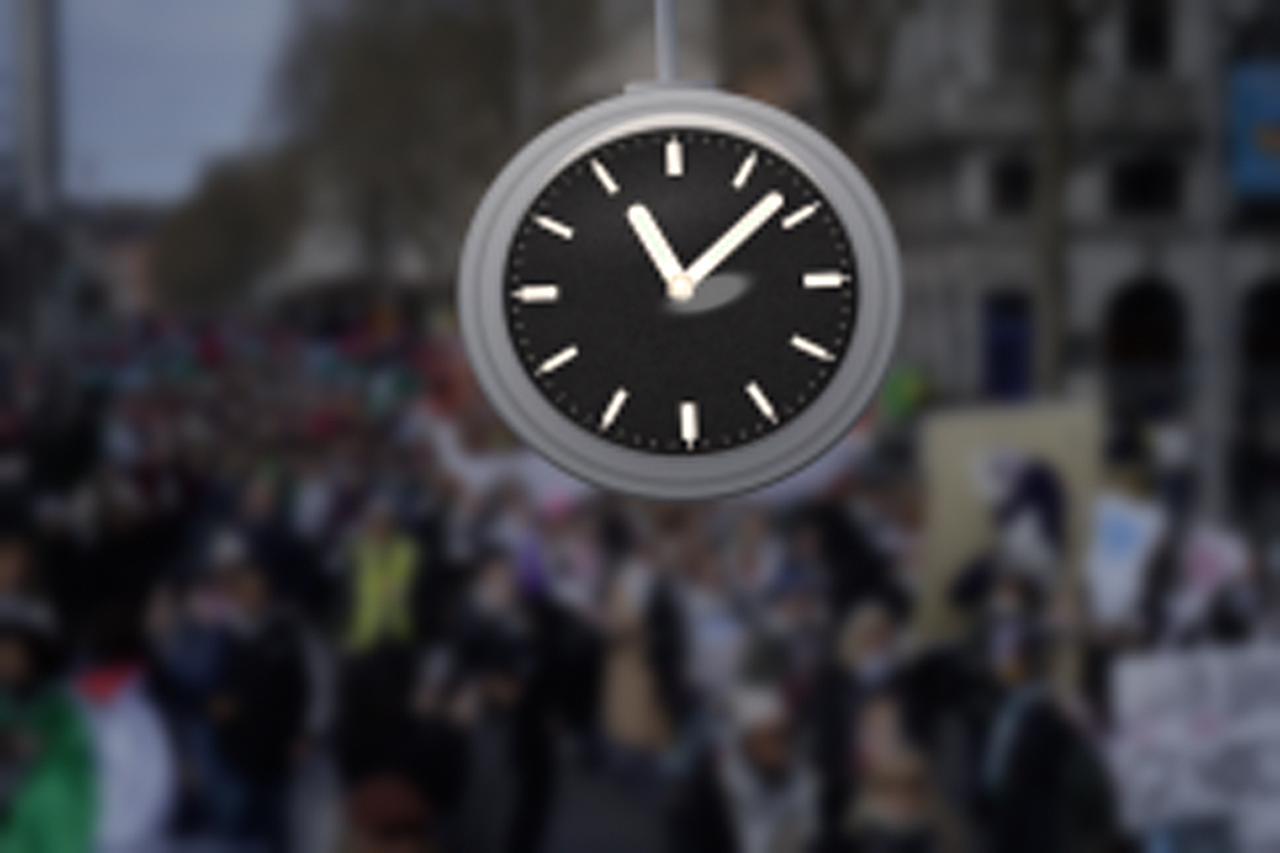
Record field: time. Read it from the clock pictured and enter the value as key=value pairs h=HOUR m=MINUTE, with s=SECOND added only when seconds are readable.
h=11 m=8
